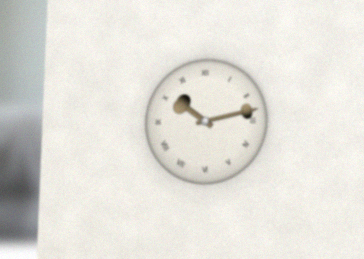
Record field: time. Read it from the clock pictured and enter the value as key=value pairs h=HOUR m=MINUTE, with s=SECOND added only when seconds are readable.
h=10 m=13
